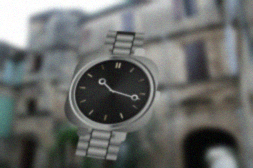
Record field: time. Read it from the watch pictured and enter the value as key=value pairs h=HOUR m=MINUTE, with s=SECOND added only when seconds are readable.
h=10 m=17
